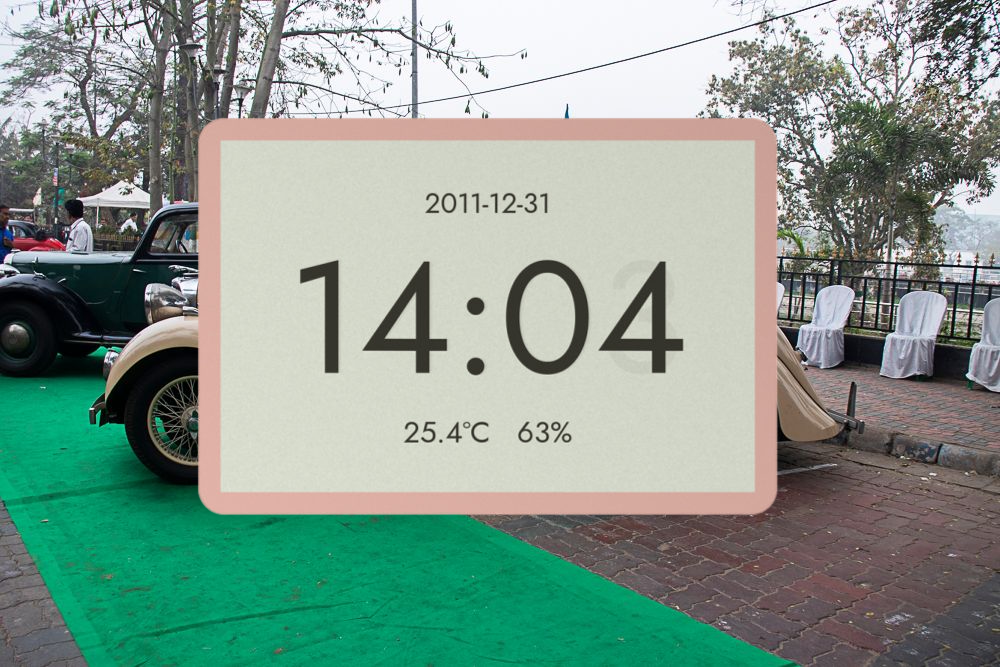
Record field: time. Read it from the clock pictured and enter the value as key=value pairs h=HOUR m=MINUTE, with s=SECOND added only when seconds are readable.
h=14 m=4
